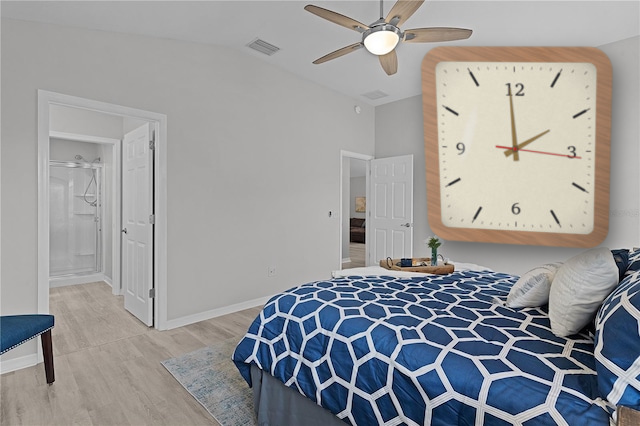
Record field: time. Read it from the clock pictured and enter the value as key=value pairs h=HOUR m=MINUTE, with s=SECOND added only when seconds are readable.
h=1 m=59 s=16
